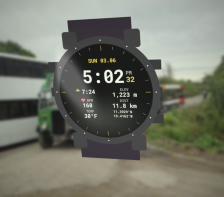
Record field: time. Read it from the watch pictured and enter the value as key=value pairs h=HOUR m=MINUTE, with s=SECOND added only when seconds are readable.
h=5 m=2 s=32
